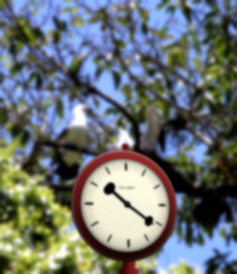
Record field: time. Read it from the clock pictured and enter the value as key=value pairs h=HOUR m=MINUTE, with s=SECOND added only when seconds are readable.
h=10 m=21
